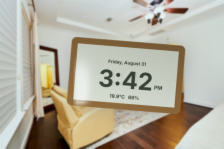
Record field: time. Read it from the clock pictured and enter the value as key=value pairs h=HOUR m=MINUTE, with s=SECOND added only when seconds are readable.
h=3 m=42
